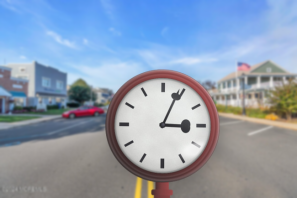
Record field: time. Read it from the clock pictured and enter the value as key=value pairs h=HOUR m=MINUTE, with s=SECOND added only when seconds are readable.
h=3 m=4
